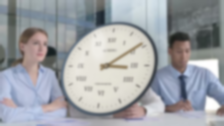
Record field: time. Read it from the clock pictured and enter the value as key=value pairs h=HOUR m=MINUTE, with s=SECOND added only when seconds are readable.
h=3 m=9
